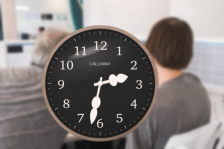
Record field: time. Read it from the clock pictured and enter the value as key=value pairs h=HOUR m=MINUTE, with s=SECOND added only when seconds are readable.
h=2 m=32
